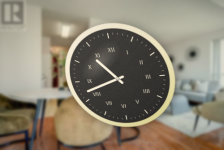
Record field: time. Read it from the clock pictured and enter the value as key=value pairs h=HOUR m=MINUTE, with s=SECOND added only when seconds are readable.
h=10 m=42
